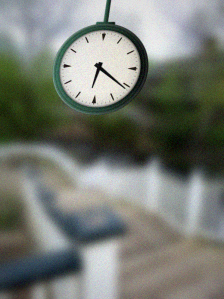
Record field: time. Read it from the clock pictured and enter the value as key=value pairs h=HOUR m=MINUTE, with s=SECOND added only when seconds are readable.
h=6 m=21
